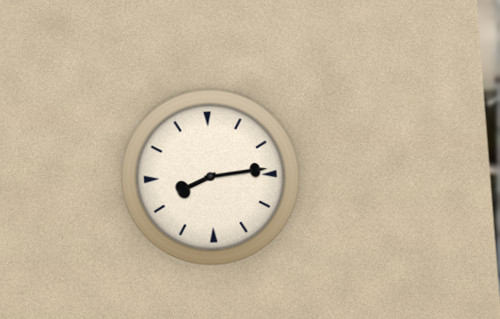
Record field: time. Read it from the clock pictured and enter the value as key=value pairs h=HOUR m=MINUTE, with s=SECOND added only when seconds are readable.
h=8 m=14
